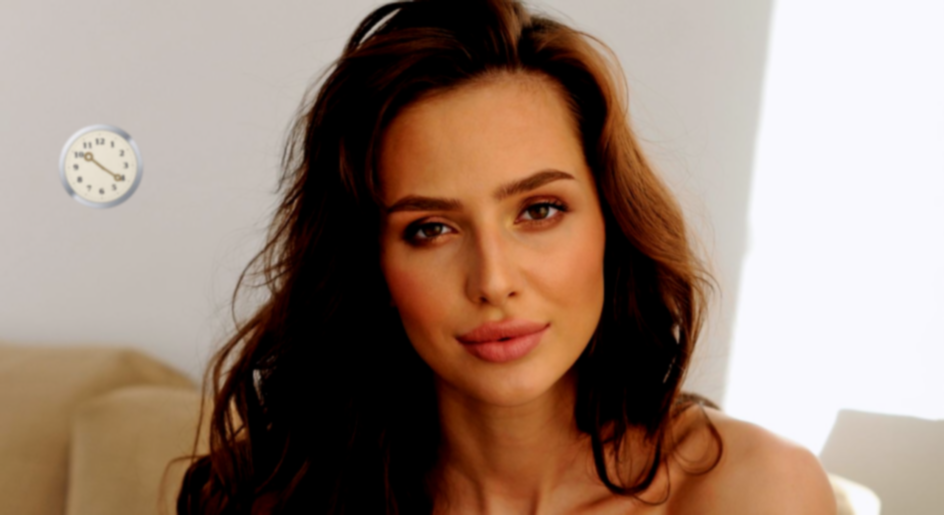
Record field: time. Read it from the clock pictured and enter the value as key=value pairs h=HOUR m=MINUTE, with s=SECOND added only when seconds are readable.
h=10 m=21
